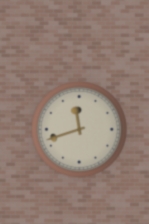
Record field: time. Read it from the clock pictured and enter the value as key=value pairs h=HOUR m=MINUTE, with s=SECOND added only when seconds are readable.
h=11 m=42
